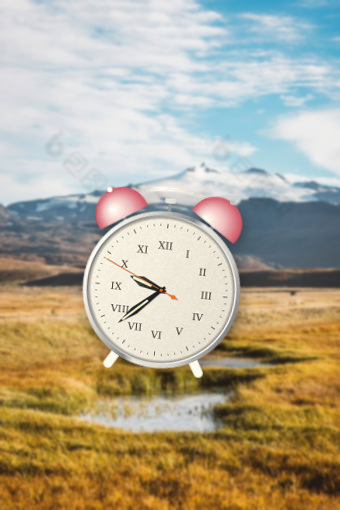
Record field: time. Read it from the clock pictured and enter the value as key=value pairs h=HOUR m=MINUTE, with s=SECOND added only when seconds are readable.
h=9 m=37 s=49
